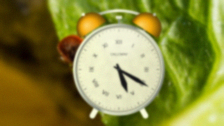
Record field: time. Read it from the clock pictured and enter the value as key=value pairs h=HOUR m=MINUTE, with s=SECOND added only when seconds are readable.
h=5 m=20
